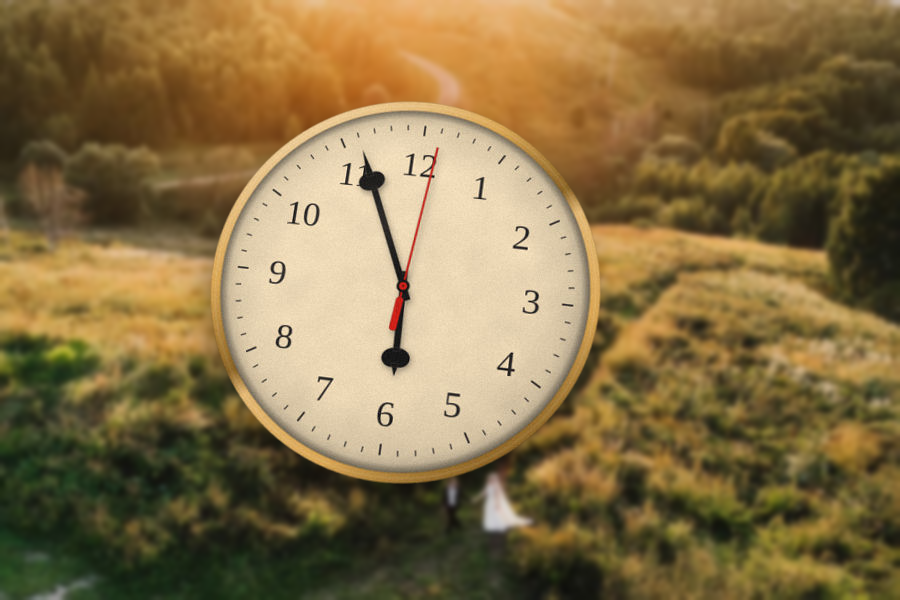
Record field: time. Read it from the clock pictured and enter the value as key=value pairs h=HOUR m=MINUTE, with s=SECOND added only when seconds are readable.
h=5 m=56 s=1
